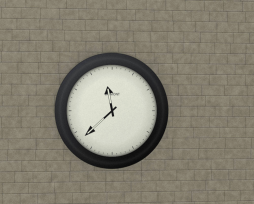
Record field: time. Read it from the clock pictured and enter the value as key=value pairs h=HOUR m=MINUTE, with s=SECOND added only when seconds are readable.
h=11 m=38
